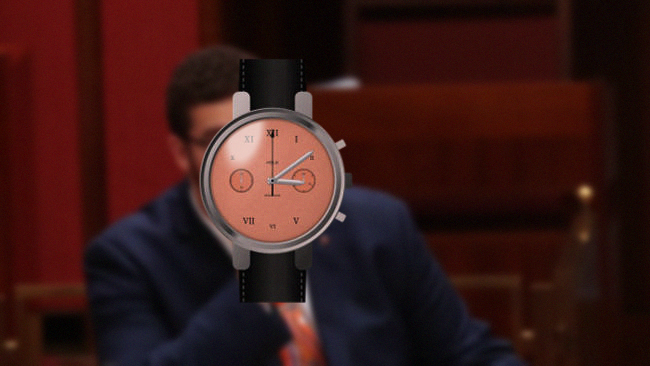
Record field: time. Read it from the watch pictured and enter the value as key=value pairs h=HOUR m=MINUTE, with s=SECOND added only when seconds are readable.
h=3 m=9
